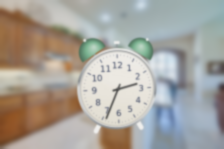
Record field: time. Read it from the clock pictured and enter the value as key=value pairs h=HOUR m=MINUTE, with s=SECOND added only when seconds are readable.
h=2 m=34
